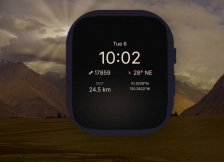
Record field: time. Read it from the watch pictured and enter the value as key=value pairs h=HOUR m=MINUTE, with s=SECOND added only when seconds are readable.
h=10 m=2
